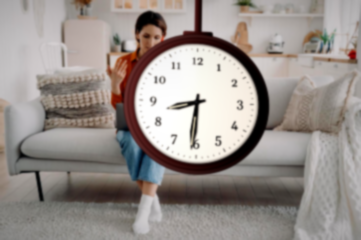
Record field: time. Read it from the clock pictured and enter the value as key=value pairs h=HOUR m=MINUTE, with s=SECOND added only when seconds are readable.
h=8 m=31
